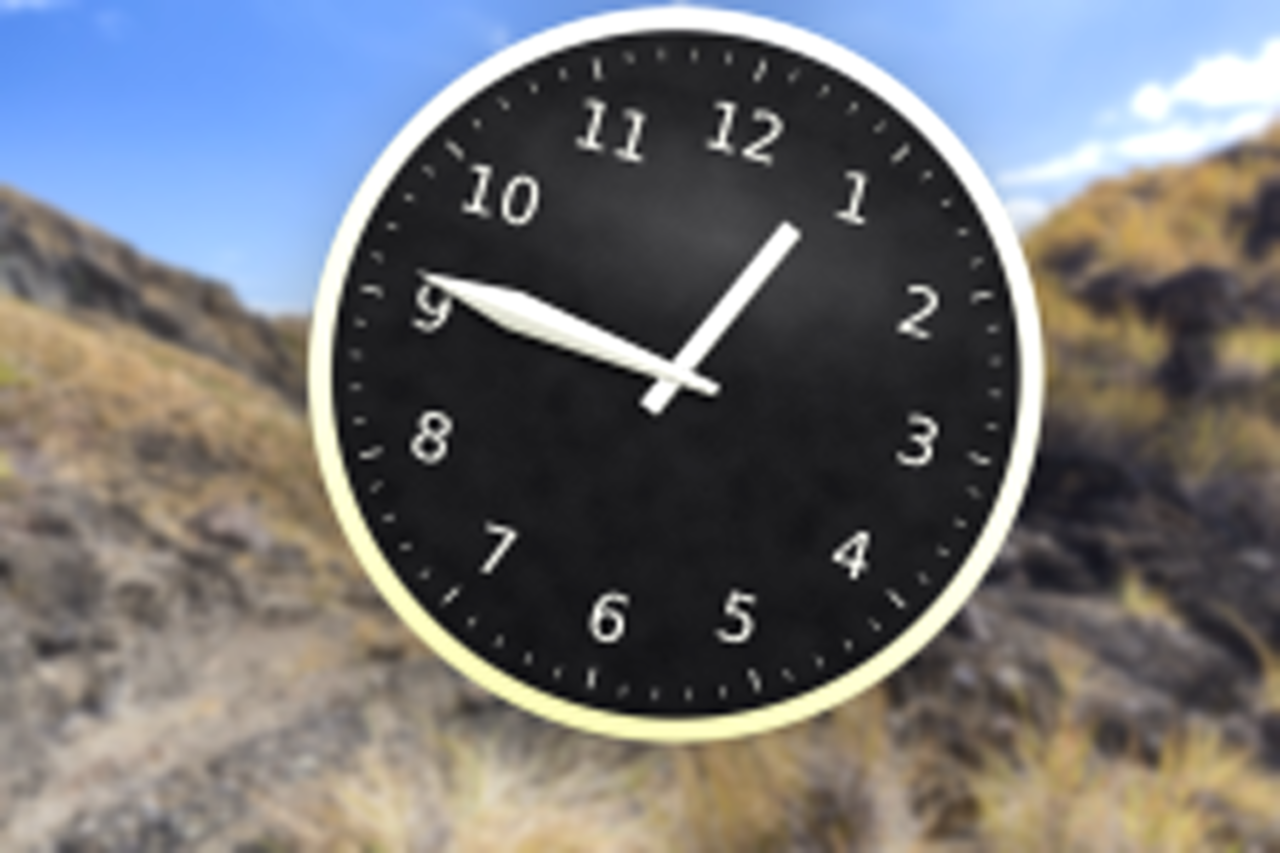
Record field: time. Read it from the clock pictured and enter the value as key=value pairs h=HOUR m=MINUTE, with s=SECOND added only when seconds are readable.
h=12 m=46
